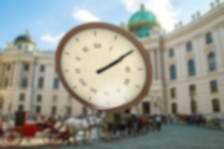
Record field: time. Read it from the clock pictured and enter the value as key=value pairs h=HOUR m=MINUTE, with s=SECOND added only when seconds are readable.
h=2 m=10
